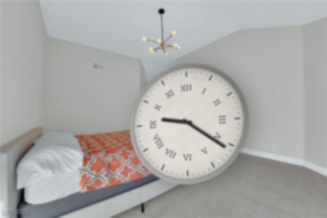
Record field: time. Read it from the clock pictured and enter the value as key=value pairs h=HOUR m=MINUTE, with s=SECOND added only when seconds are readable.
h=9 m=21
